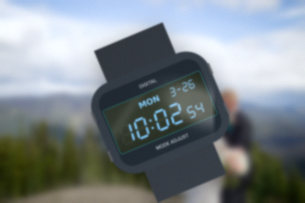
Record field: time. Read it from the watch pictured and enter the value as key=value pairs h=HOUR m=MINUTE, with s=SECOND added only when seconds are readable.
h=10 m=2 s=54
